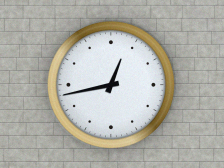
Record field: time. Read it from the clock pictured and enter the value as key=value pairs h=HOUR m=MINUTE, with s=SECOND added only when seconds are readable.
h=12 m=43
